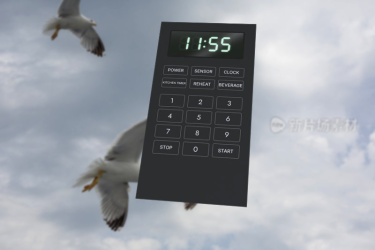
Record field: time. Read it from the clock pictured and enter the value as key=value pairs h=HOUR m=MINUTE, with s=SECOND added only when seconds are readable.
h=11 m=55
